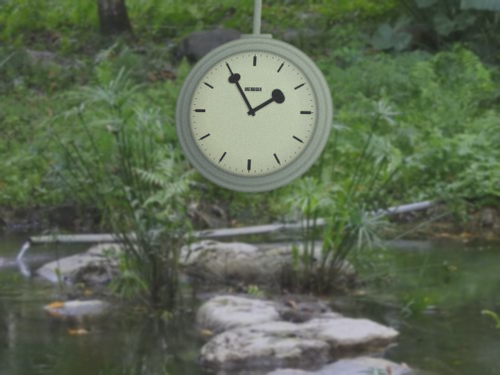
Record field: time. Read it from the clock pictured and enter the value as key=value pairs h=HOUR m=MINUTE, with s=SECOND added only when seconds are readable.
h=1 m=55
